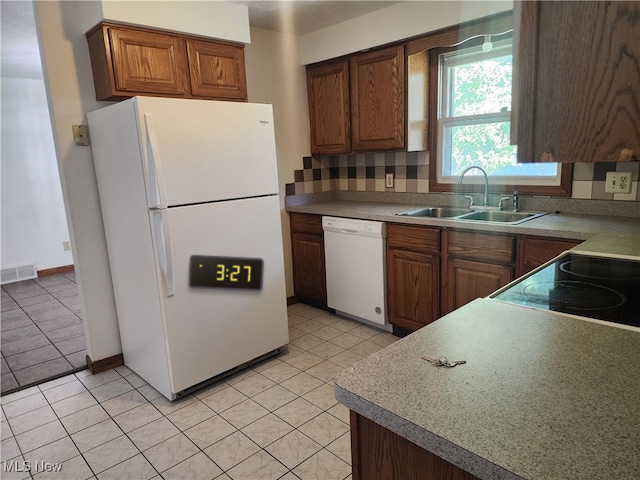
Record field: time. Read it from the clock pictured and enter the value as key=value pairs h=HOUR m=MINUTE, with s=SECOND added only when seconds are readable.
h=3 m=27
